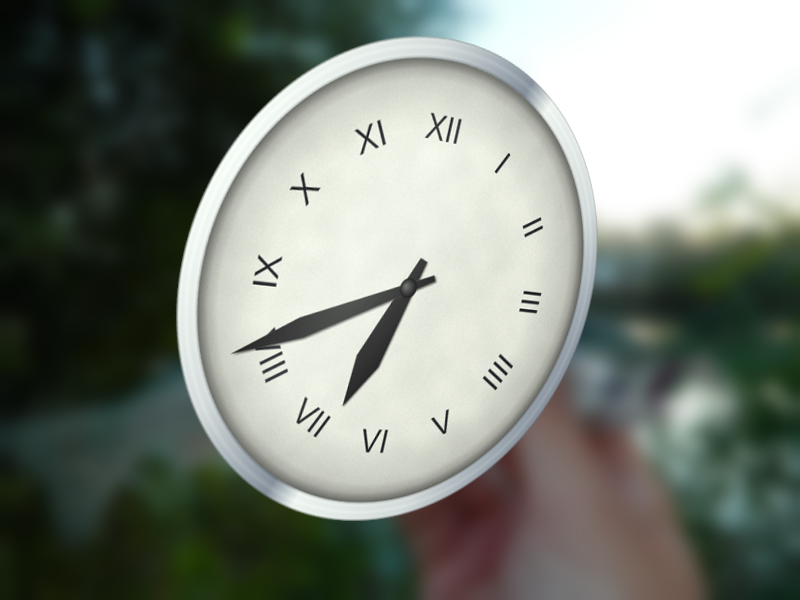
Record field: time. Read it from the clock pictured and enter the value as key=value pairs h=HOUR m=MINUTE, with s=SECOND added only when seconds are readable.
h=6 m=41
